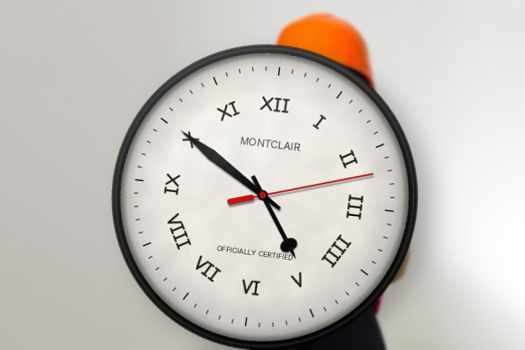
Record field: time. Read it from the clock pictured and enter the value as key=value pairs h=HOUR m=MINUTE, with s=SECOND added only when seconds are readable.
h=4 m=50 s=12
